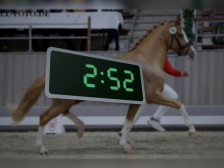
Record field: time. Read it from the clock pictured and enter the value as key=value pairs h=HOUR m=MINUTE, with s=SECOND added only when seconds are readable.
h=2 m=52
